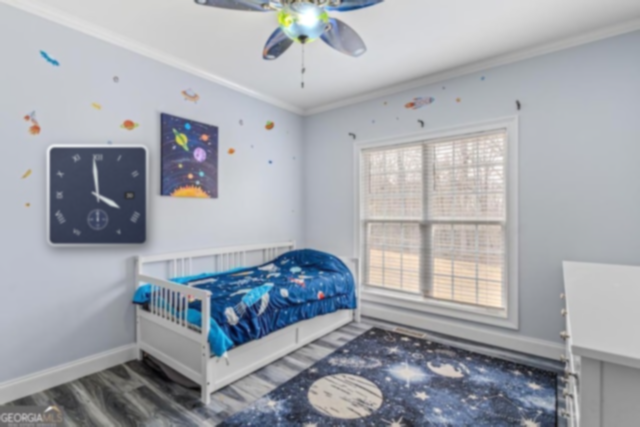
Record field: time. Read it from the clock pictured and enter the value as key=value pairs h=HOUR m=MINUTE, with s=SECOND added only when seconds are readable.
h=3 m=59
